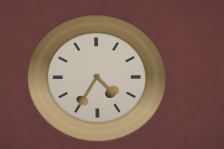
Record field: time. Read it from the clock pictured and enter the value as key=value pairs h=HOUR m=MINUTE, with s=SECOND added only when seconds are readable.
h=4 m=35
